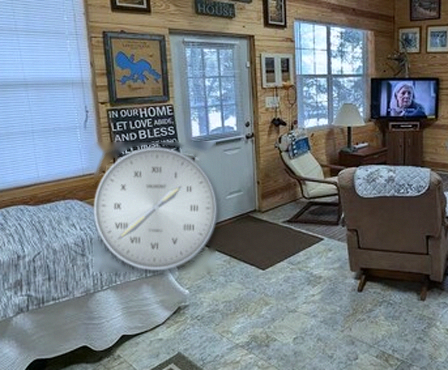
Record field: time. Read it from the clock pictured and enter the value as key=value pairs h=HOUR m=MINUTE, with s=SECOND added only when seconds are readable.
h=1 m=38
